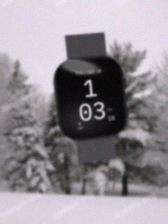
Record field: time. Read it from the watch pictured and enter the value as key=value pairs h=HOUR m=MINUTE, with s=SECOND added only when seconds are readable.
h=1 m=3
